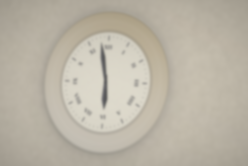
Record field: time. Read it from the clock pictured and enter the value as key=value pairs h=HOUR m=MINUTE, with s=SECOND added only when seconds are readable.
h=5 m=58
